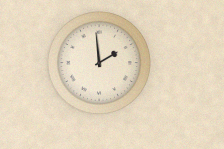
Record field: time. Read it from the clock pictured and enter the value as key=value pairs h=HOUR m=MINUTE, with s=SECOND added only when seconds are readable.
h=1 m=59
